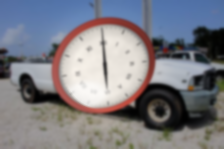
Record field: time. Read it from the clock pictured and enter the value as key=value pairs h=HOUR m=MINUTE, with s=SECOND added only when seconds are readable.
h=6 m=0
